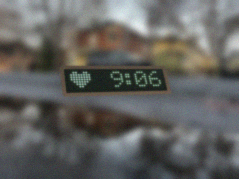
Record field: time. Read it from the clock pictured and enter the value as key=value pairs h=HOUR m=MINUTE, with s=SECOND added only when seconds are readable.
h=9 m=6
